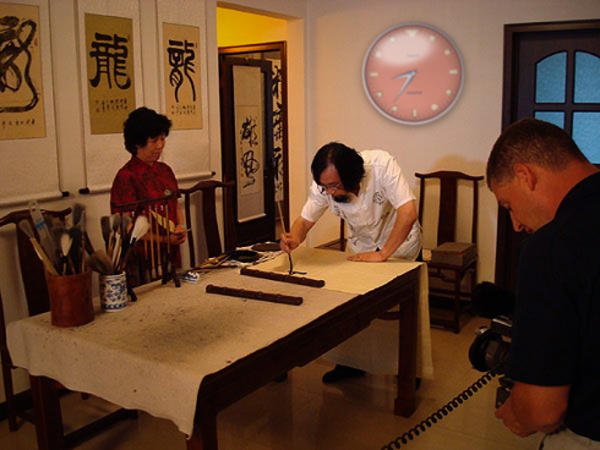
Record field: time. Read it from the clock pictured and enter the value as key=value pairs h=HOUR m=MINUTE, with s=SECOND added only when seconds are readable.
h=8 m=36
